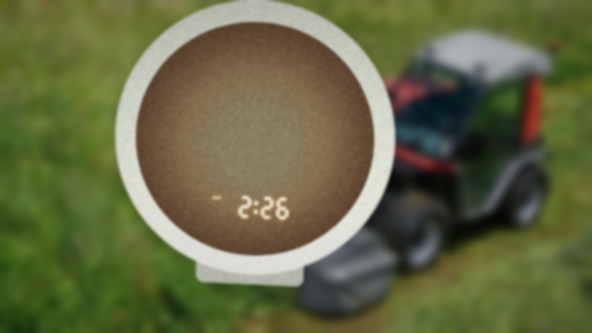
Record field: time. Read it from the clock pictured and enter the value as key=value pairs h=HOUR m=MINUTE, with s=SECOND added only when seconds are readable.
h=2 m=26
